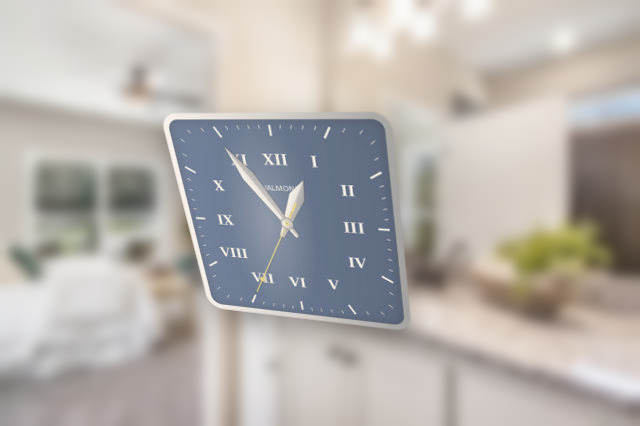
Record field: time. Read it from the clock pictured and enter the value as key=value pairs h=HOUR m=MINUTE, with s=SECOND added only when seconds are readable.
h=12 m=54 s=35
